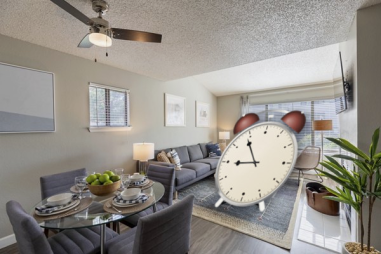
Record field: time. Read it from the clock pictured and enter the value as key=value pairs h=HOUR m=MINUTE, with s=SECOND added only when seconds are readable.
h=8 m=54
